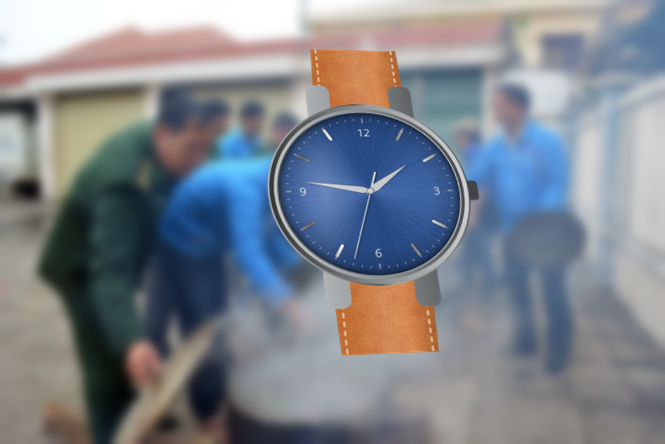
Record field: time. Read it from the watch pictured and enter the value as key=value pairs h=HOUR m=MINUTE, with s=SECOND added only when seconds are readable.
h=1 m=46 s=33
